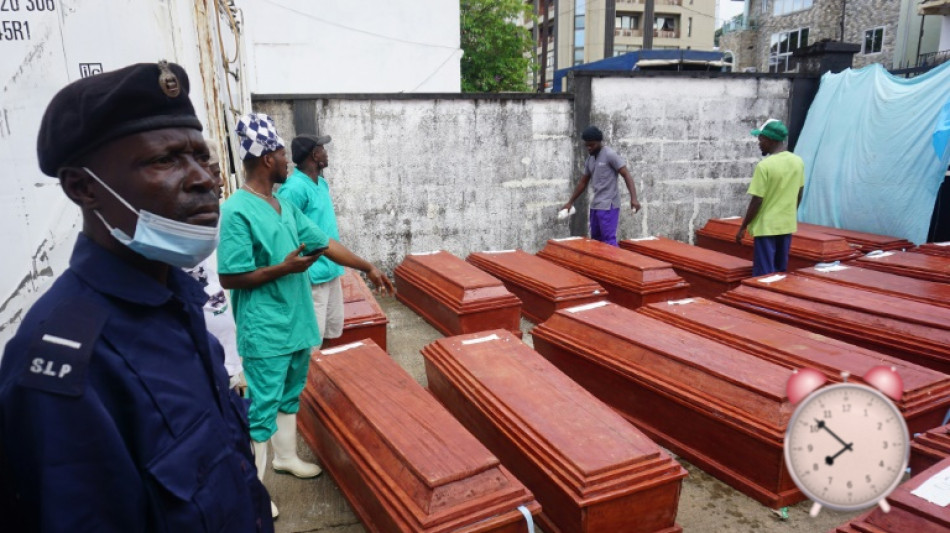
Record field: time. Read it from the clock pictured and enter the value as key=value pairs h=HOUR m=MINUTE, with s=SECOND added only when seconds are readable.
h=7 m=52
